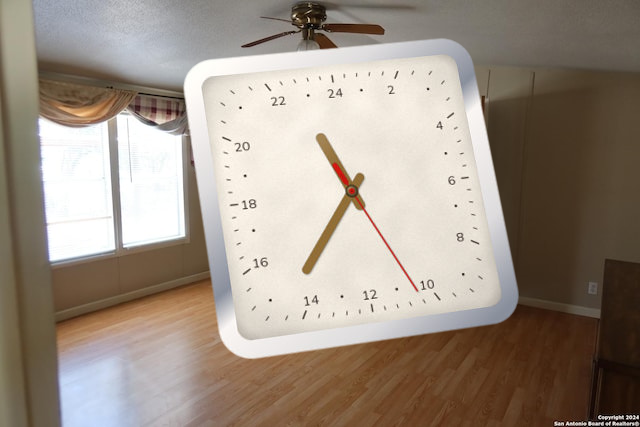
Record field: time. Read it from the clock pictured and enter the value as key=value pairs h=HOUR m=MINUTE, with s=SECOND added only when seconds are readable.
h=22 m=36 s=26
